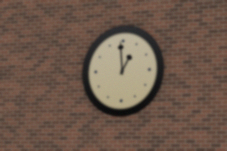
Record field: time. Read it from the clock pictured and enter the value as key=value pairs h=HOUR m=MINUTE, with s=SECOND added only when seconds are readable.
h=12 m=59
